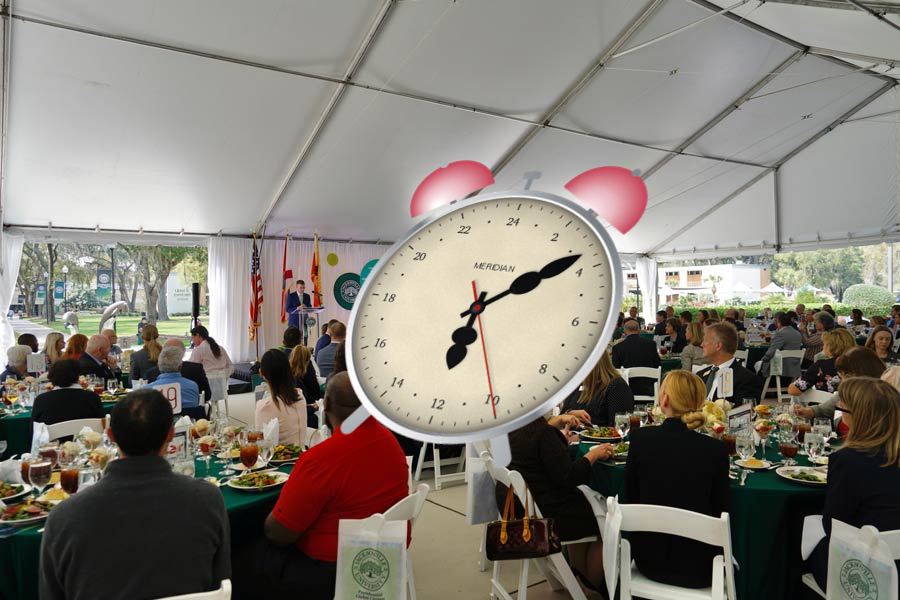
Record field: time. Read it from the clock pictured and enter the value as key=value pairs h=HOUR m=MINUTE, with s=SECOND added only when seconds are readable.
h=12 m=8 s=25
